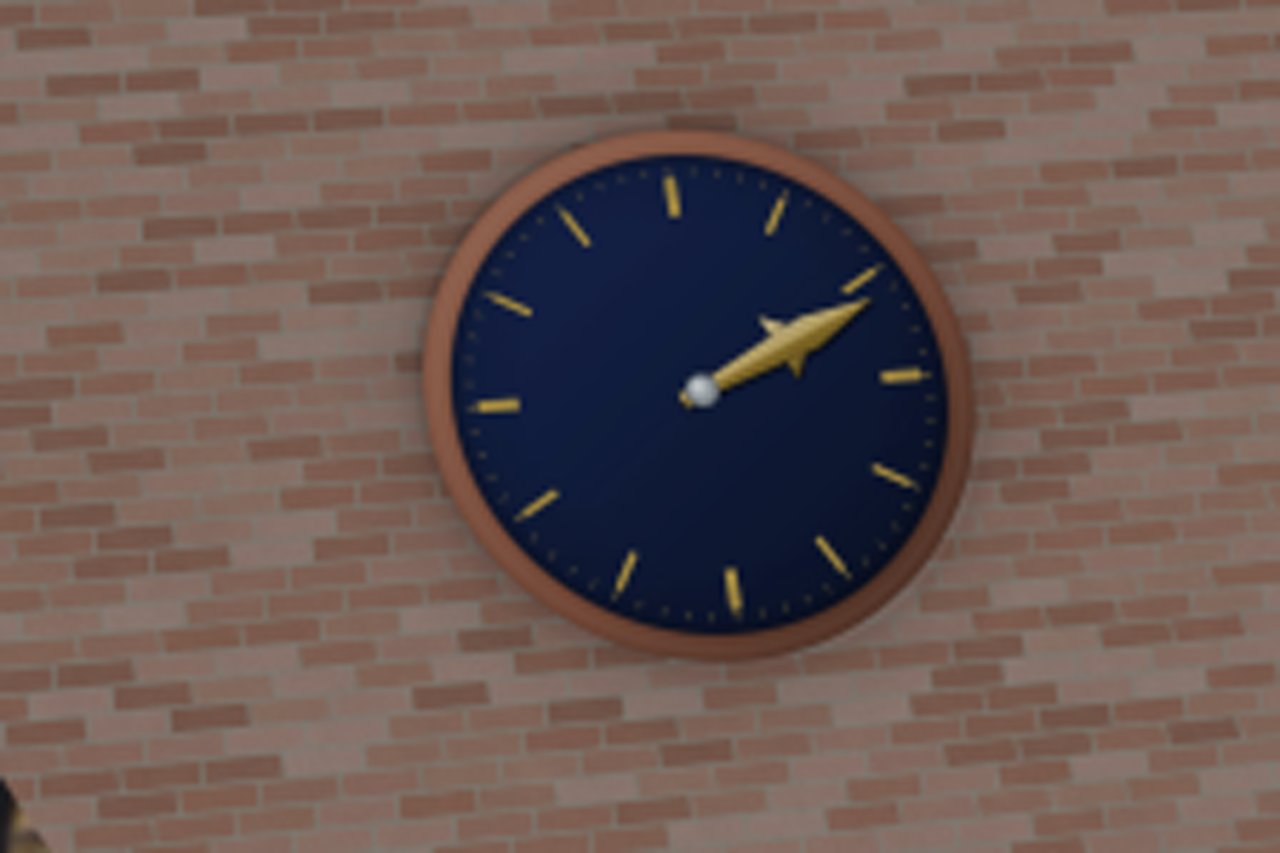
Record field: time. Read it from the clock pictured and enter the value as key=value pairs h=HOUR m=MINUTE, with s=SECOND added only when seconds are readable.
h=2 m=11
